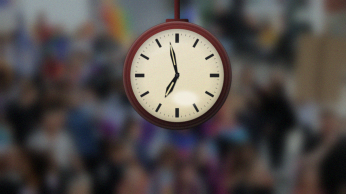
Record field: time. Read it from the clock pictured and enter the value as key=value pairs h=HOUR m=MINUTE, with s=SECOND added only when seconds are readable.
h=6 m=58
